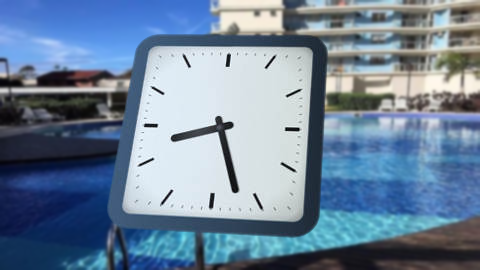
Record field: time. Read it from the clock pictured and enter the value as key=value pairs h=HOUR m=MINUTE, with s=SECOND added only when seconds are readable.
h=8 m=27
